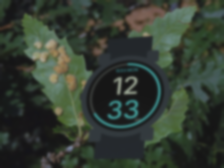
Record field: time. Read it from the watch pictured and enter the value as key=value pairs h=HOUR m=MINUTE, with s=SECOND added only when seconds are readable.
h=12 m=33
